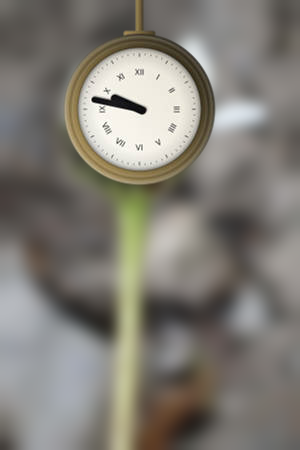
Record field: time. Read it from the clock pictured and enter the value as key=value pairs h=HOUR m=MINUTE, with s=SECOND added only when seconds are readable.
h=9 m=47
